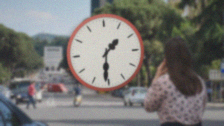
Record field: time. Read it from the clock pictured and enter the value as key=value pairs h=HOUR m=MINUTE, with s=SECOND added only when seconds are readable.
h=1 m=31
